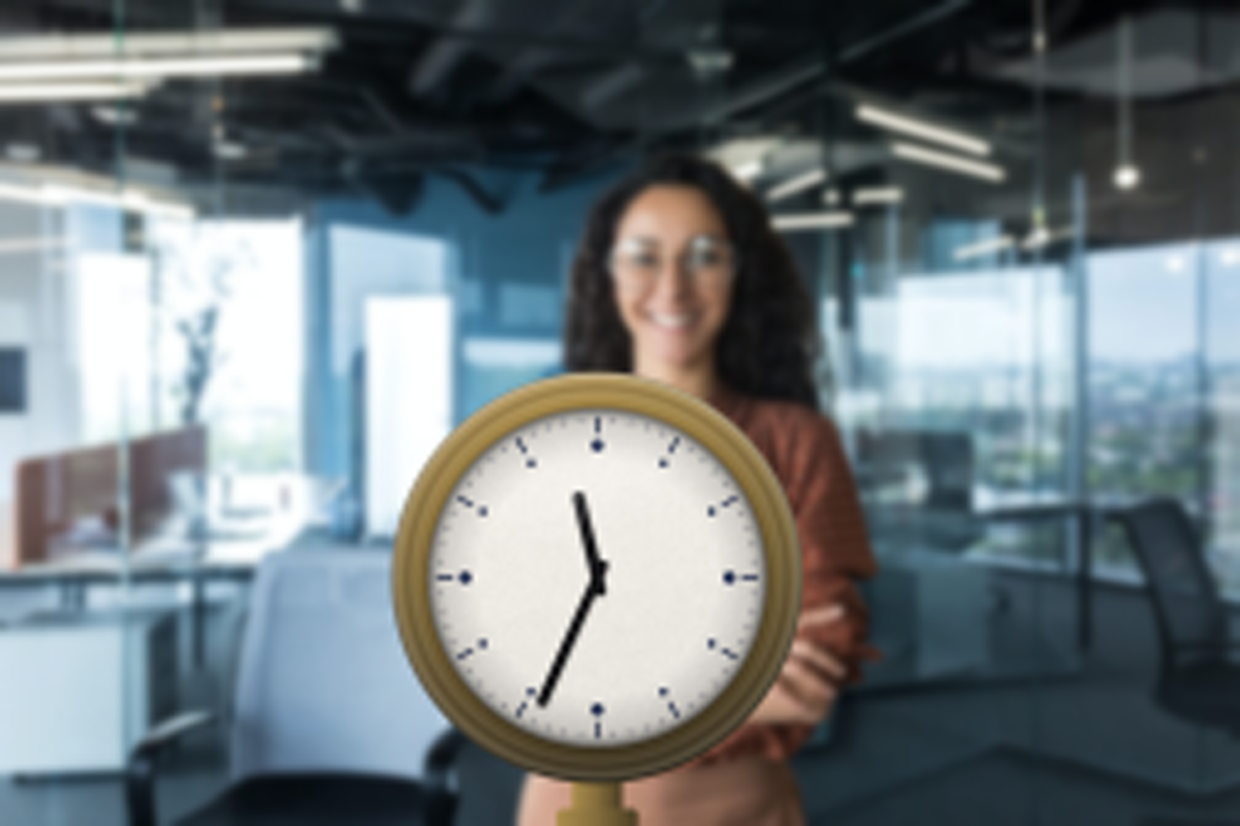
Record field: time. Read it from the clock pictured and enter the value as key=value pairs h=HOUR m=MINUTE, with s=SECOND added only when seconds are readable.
h=11 m=34
